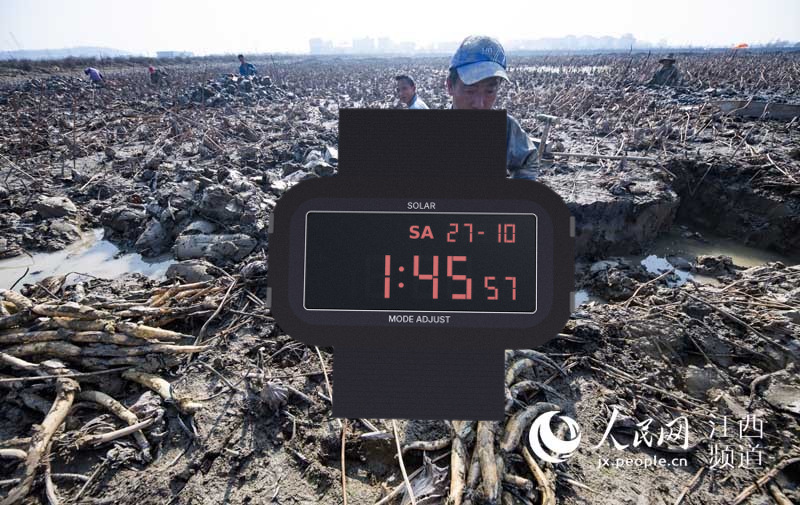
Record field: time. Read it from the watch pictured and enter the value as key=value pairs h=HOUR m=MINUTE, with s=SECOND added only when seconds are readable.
h=1 m=45 s=57
